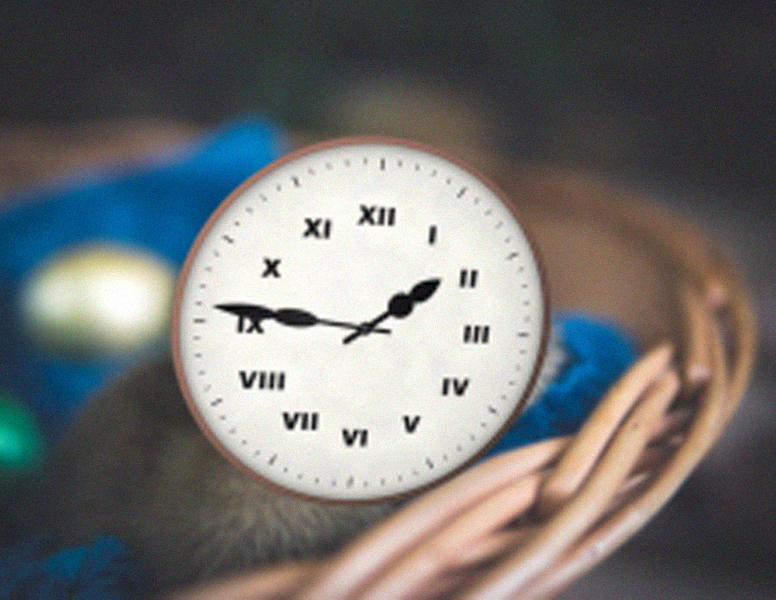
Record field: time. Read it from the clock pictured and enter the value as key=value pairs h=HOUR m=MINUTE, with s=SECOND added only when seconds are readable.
h=1 m=46
